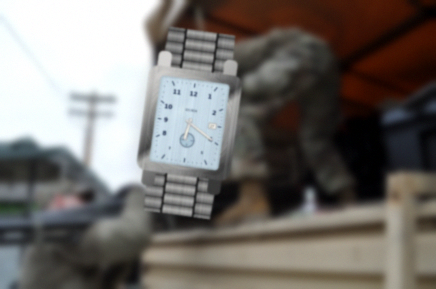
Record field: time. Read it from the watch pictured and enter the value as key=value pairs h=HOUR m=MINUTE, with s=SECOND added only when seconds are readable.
h=6 m=20
